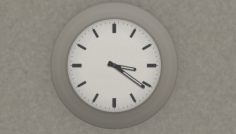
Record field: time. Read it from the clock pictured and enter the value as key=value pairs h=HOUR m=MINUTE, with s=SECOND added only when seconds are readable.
h=3 m=21
